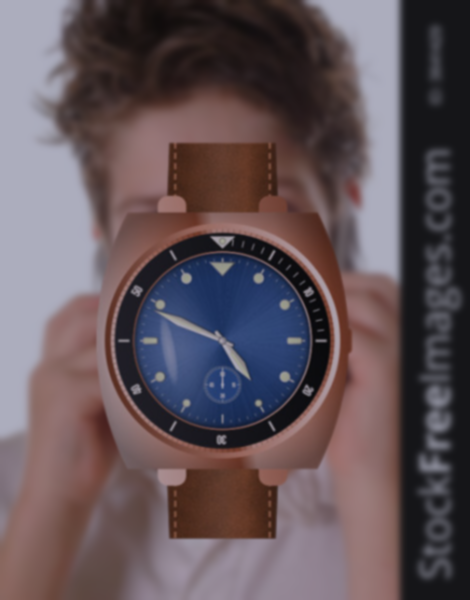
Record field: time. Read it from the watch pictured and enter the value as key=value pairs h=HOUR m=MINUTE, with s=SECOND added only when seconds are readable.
h=4 m=49
